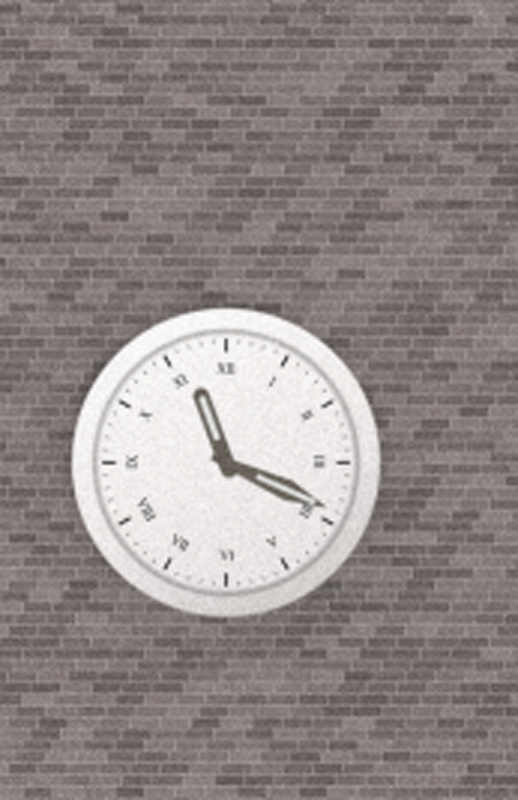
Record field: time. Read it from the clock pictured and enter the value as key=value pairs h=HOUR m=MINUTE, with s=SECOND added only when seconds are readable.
h=11 m=19
